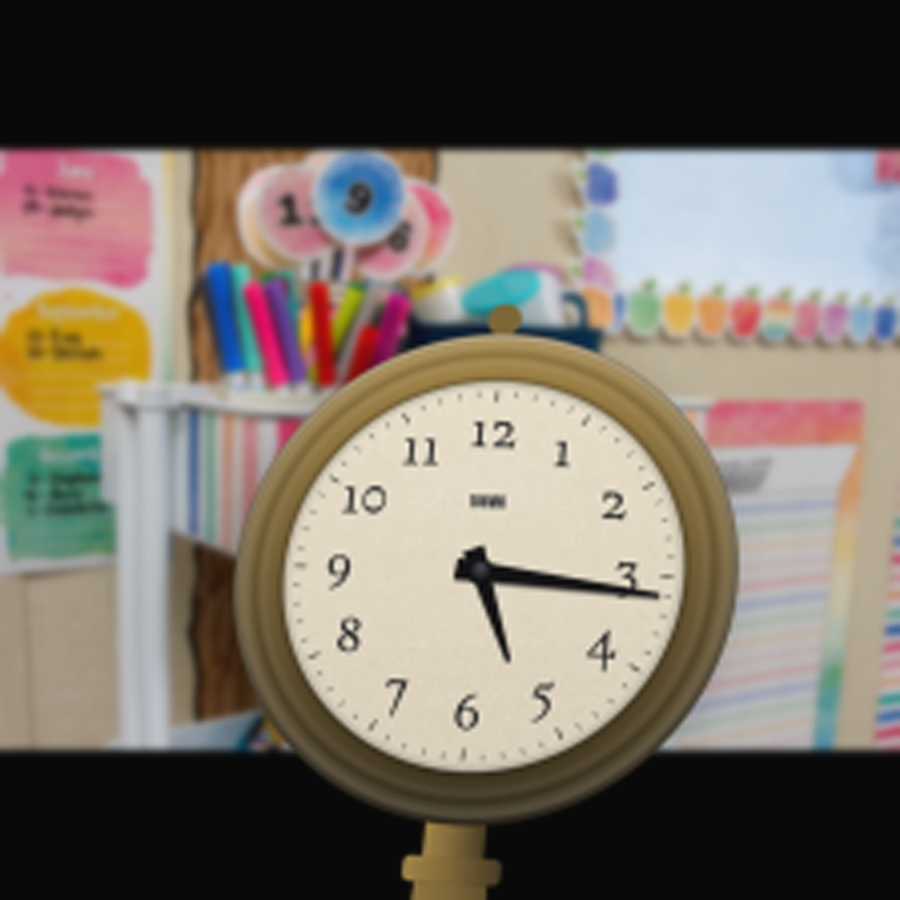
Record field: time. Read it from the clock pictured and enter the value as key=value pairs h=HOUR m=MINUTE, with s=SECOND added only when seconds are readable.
h=5 m=16
